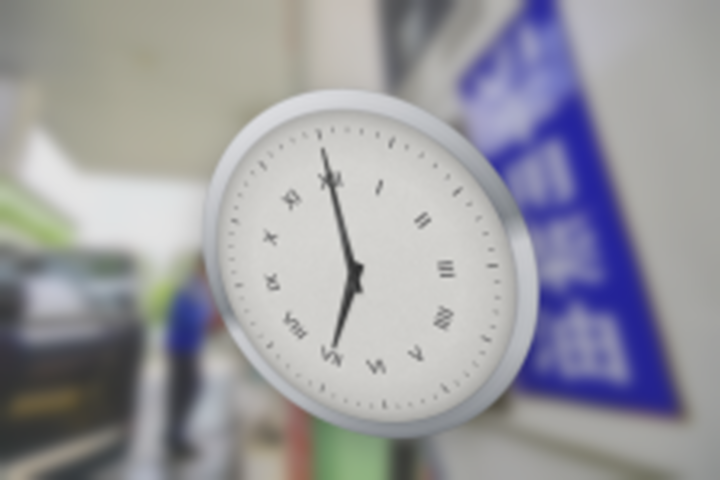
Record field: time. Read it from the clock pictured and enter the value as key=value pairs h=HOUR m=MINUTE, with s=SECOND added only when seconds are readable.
h=7 m=0
